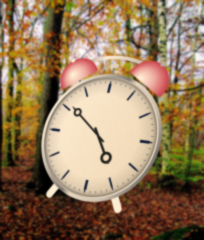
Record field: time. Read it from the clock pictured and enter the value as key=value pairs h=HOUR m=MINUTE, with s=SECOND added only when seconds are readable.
h=4 m=51
